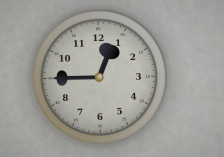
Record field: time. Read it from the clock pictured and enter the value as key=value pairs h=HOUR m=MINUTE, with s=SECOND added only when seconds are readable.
h=12 m=45
